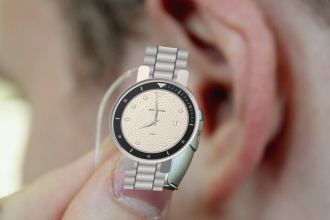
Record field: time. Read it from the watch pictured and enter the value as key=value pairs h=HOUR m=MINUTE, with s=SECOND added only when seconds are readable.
h=7 m=59
